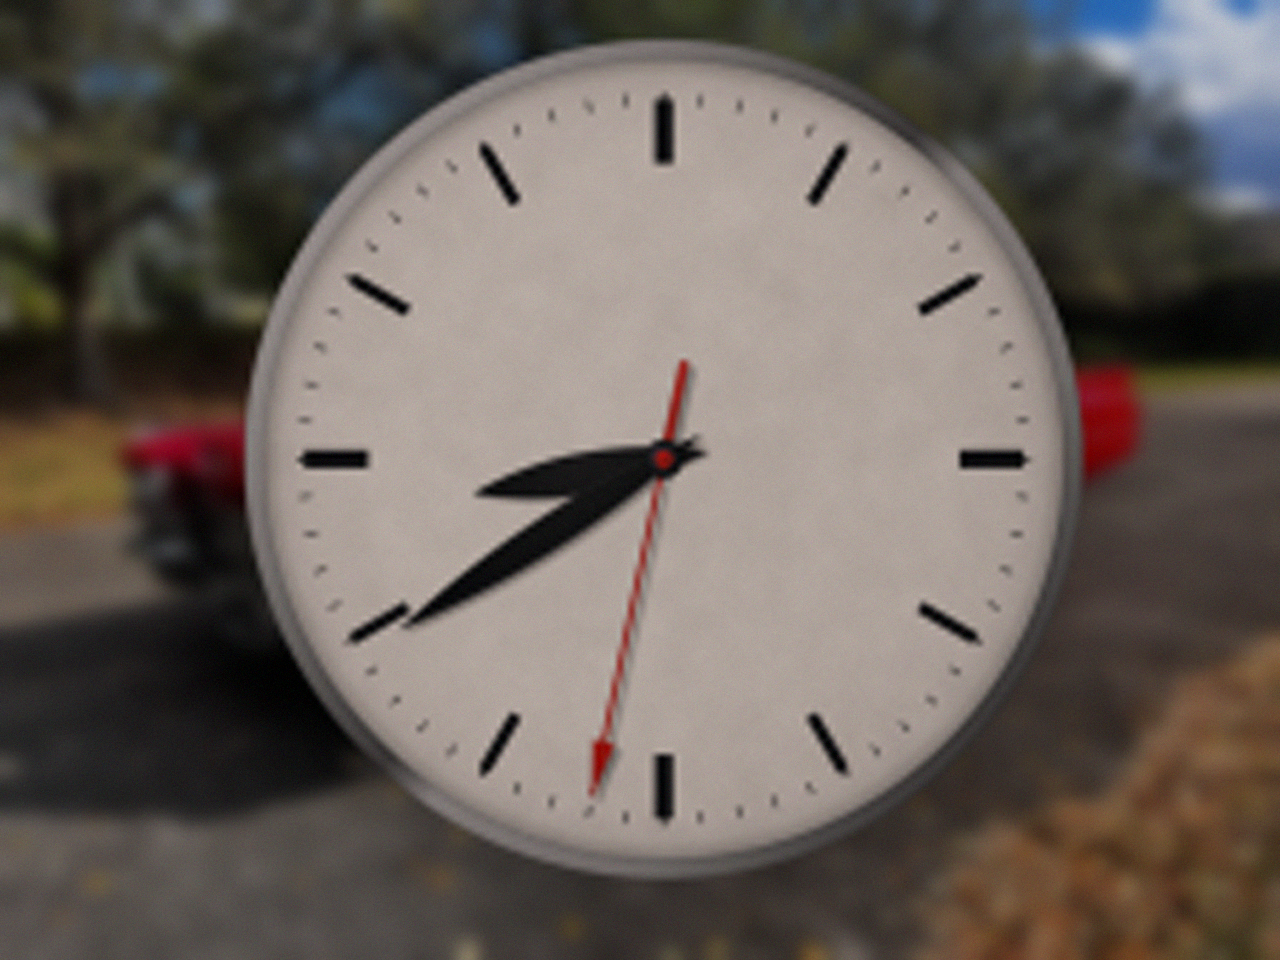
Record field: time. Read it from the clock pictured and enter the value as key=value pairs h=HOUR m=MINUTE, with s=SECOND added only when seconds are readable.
h=8 m=39 s=32
